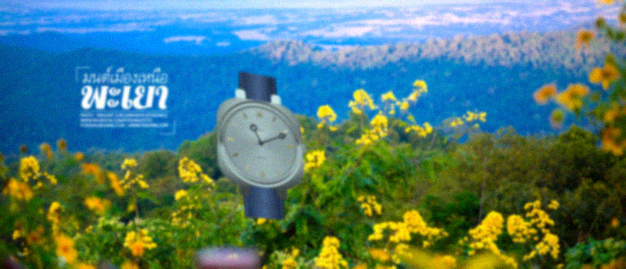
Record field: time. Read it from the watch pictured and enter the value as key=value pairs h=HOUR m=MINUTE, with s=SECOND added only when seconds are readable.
h=11 m=11
